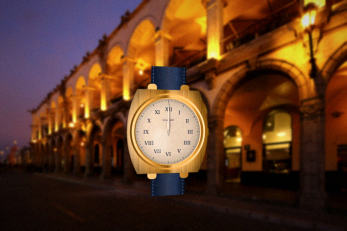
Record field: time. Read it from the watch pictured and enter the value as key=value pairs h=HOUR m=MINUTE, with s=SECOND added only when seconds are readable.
h=12 m=0
